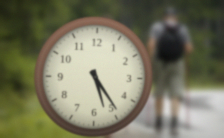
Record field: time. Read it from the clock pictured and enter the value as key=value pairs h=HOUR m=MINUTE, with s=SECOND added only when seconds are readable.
h=5 m=24
